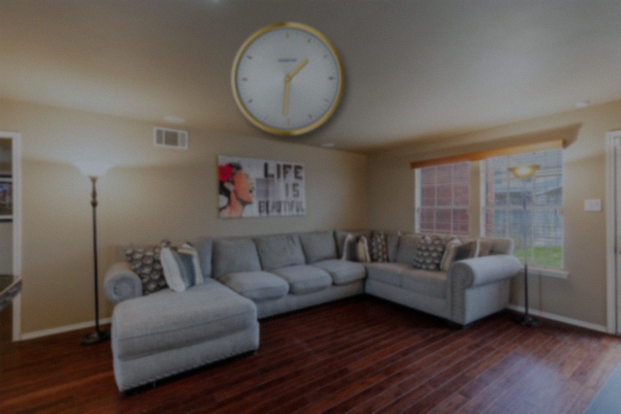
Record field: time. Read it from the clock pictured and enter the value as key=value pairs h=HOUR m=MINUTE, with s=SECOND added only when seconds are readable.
h=1 m=31
